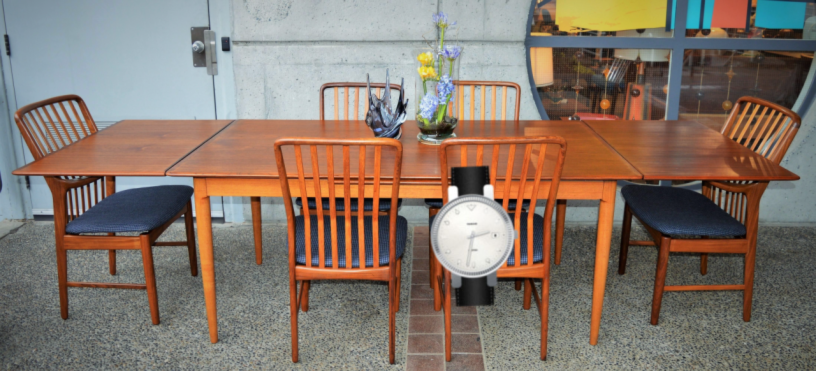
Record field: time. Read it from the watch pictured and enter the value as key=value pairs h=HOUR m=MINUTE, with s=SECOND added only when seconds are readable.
h=2 m=32
